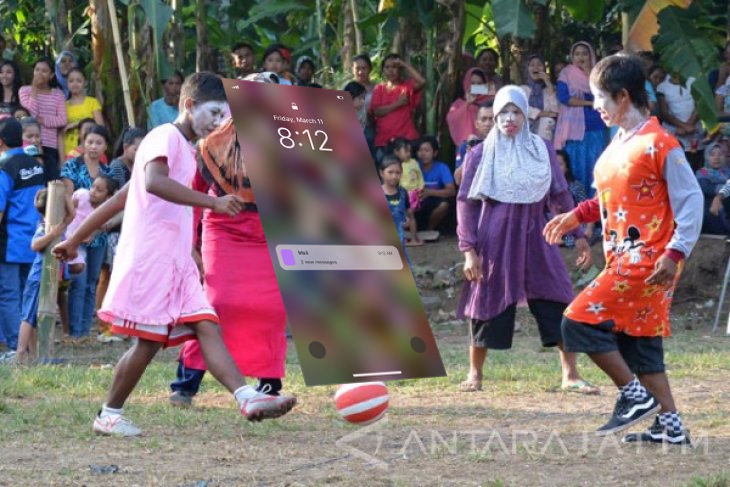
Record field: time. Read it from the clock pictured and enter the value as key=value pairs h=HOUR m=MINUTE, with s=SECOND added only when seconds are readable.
h=8 m=12
